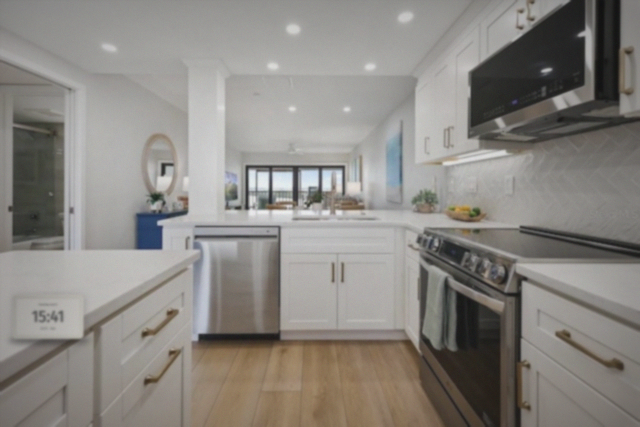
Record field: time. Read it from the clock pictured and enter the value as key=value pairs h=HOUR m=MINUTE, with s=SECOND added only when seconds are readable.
h=15 m=41
